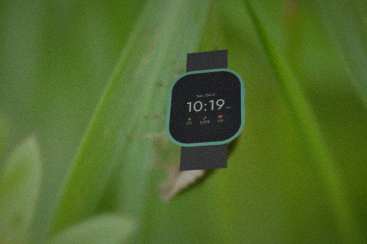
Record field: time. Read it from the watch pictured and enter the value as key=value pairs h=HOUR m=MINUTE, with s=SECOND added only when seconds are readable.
h=10 m=19
